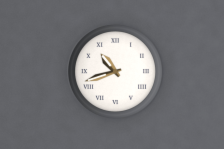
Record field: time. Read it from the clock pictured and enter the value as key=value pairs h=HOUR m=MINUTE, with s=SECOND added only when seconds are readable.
h=10 m=42
